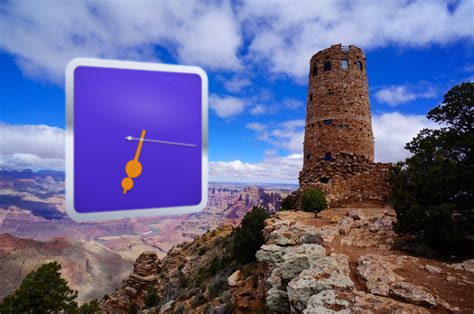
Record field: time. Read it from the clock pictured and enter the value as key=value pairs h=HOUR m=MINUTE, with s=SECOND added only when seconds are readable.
h=6 m=33 s=16
